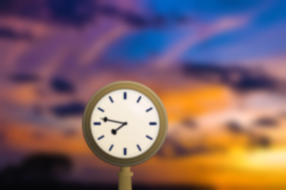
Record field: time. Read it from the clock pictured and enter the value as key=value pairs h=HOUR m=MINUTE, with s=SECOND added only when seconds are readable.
h=7 m=47
